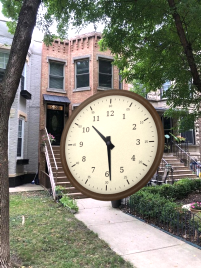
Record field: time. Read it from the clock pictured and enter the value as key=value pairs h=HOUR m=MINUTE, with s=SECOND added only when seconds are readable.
h=10 m=29
